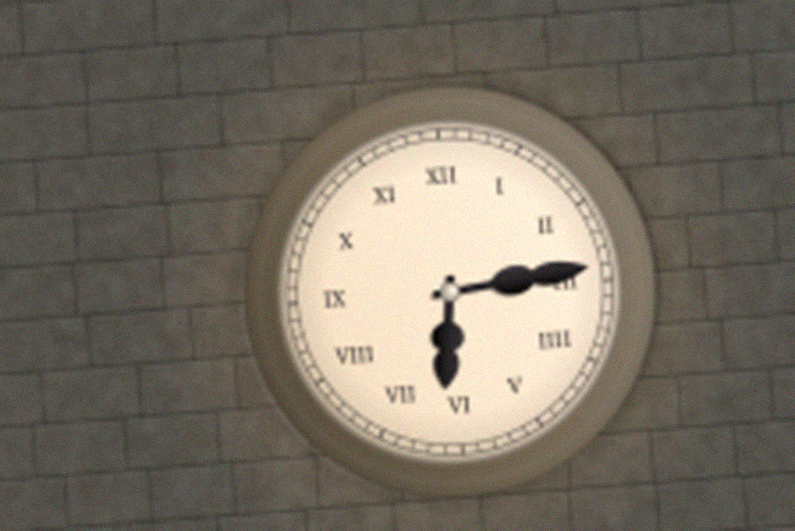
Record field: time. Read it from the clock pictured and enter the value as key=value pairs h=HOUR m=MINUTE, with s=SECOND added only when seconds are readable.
h=6 m=14
